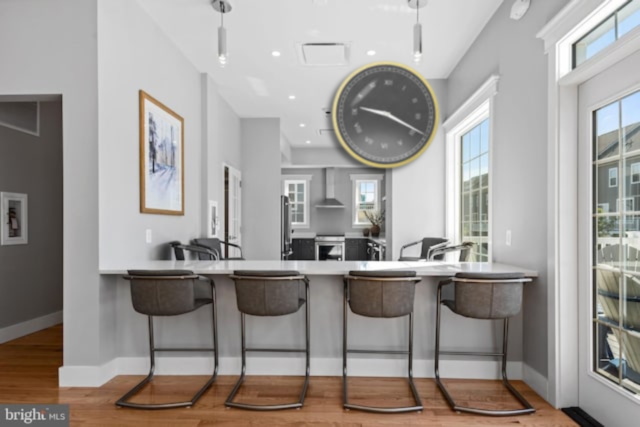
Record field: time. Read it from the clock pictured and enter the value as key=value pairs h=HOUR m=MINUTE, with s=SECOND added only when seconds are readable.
h=9 m=19
